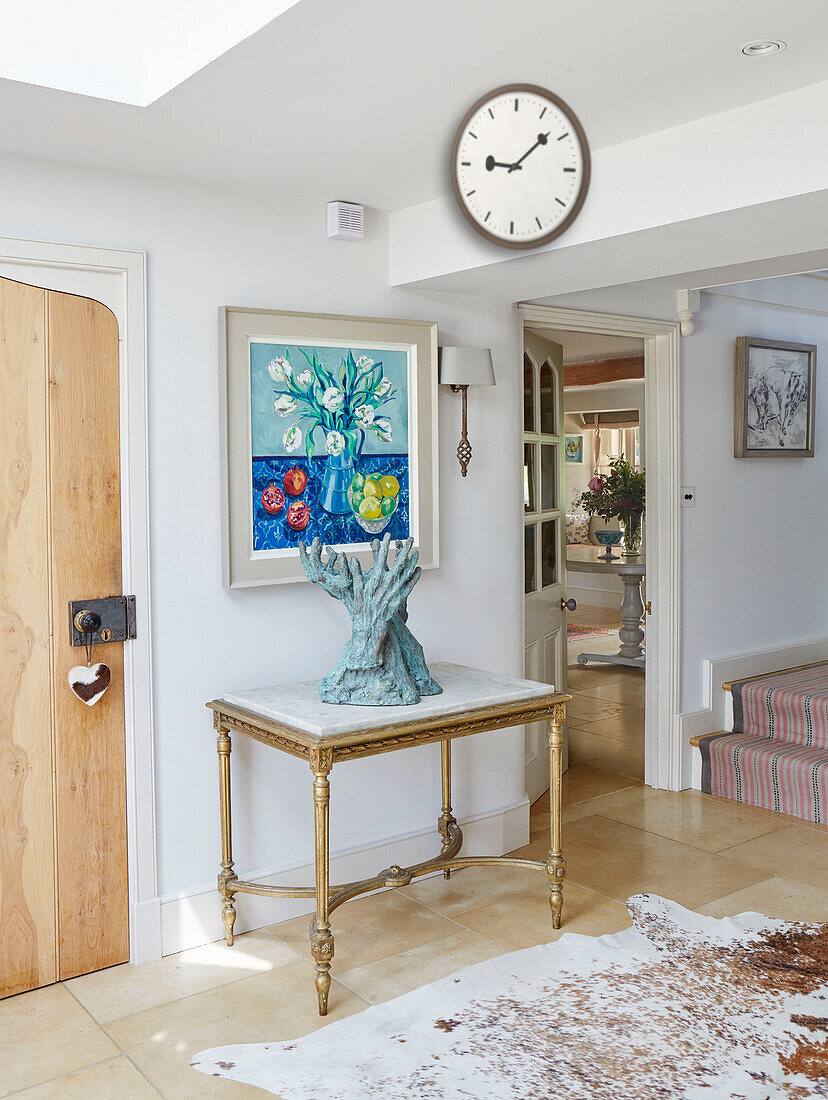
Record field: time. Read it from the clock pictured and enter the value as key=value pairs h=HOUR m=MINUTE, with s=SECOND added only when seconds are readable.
h=9 m=8
